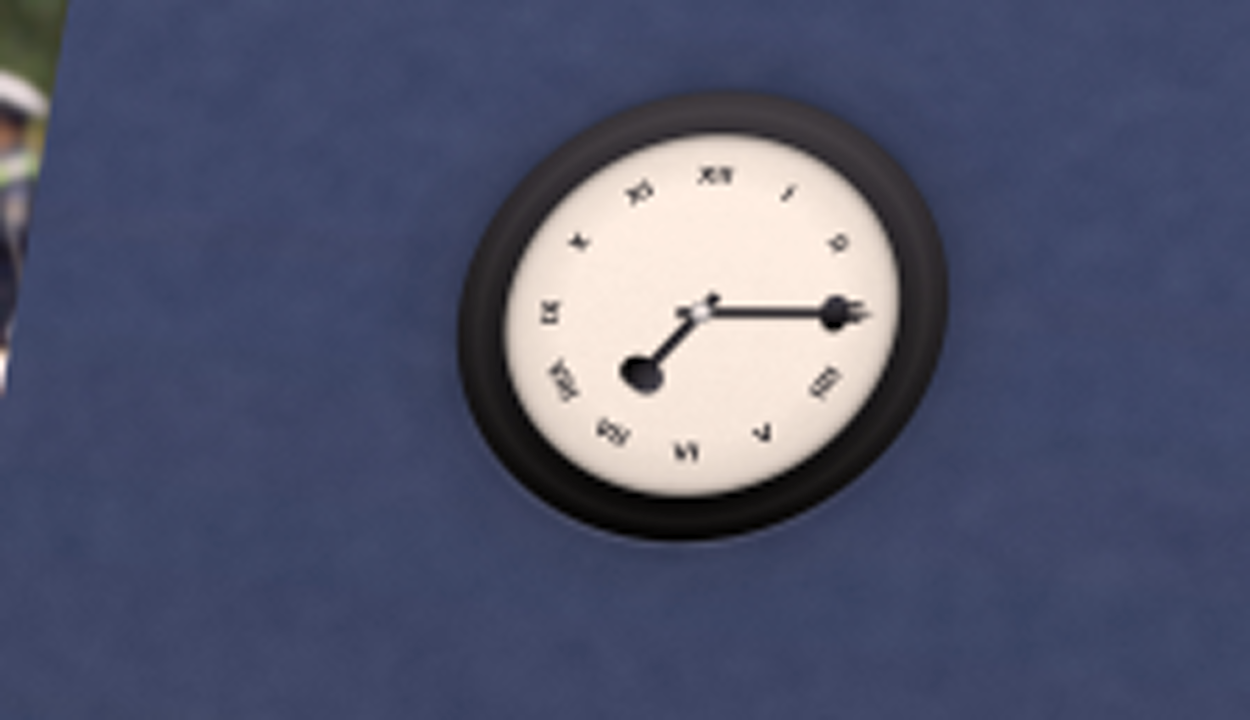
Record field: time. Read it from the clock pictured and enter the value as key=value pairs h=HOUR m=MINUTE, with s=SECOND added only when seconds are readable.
h=7 m=15
